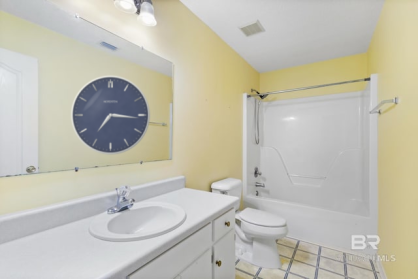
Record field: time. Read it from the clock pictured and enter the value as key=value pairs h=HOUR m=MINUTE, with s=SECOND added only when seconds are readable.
h=7 m=16
